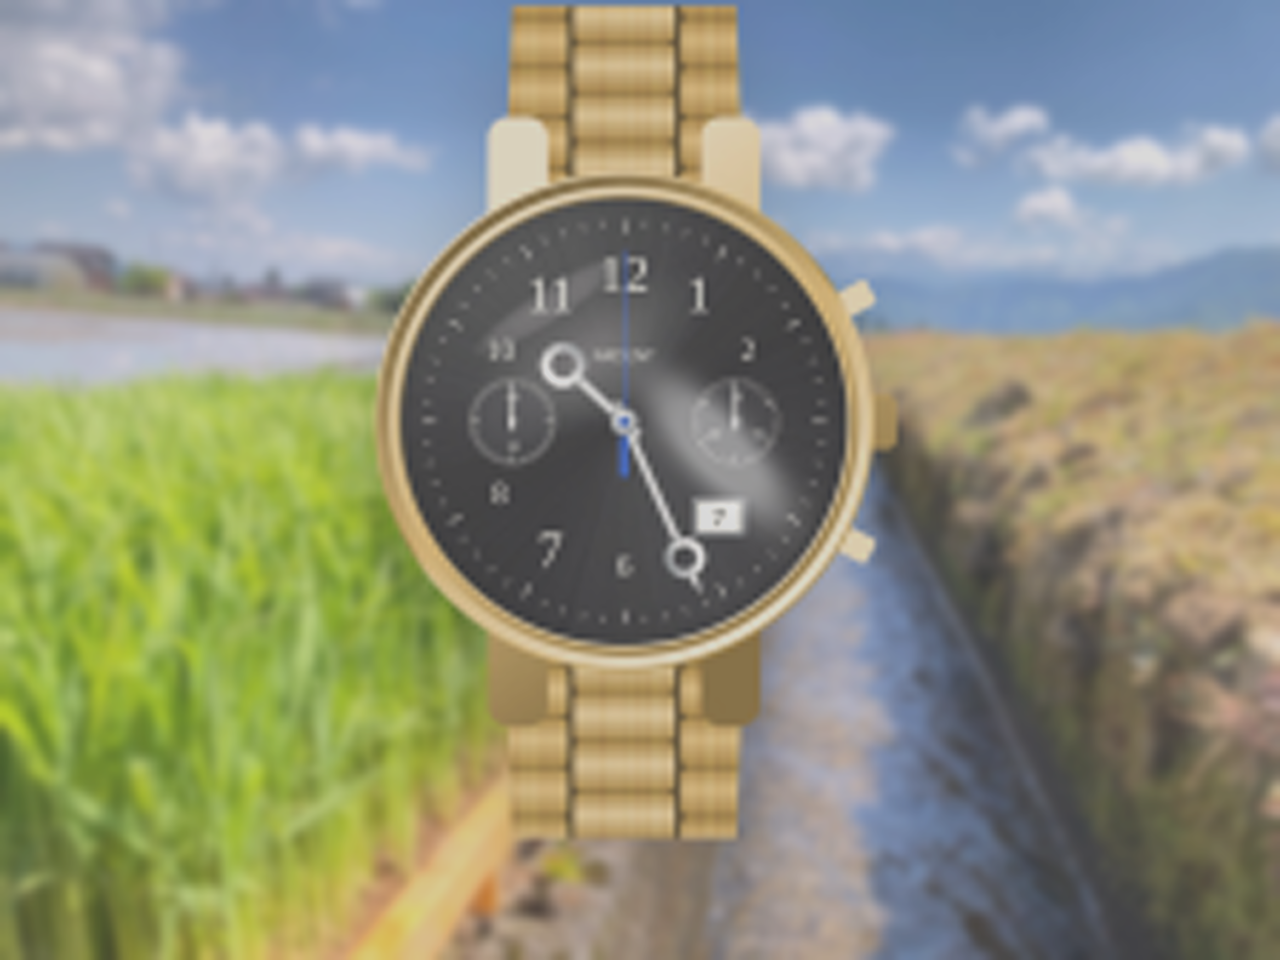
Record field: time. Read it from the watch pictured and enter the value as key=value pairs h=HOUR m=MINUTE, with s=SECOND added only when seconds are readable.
h=10 m=26
